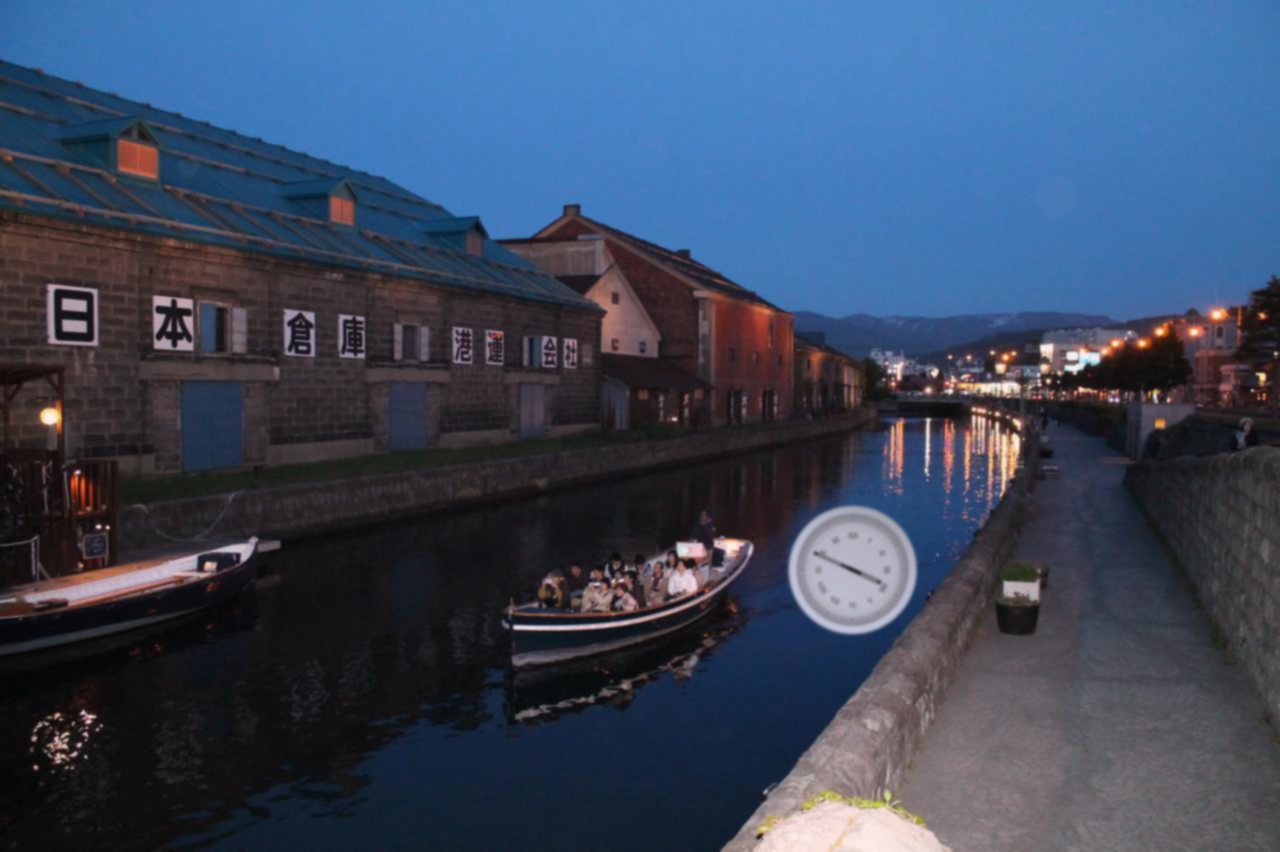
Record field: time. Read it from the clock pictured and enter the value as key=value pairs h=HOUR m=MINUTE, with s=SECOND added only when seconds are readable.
h=3 m=49
